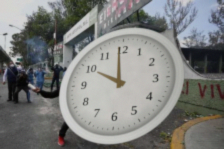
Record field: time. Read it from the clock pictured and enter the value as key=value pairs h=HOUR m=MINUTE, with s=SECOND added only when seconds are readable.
h=9 m=59
